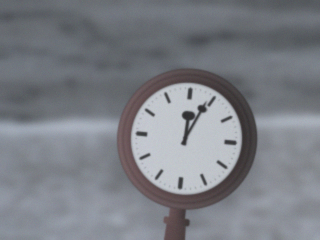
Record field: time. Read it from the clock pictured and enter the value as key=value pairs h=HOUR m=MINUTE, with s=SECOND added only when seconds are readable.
h=12 m=4
